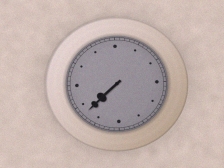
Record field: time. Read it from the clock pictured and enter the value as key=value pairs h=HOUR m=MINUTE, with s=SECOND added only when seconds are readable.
h=7 m=38
